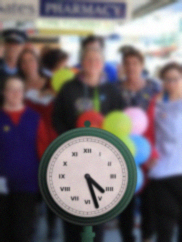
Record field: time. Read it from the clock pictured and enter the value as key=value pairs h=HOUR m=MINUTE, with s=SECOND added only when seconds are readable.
h=4 m=27
